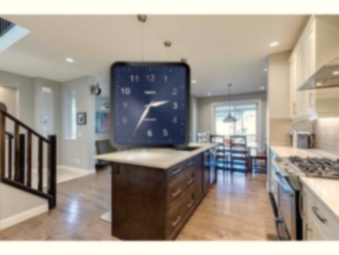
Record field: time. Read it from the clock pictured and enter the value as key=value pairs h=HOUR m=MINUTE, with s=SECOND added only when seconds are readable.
h=2 m=35
